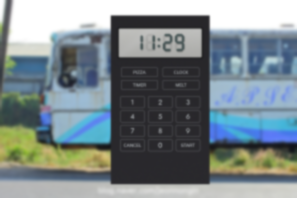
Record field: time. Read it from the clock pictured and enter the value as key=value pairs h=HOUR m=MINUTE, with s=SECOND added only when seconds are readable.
h=11 m=29
